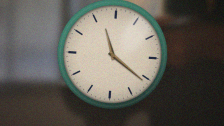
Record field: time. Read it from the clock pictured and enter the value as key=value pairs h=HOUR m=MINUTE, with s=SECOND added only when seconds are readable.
h=11 m=21
